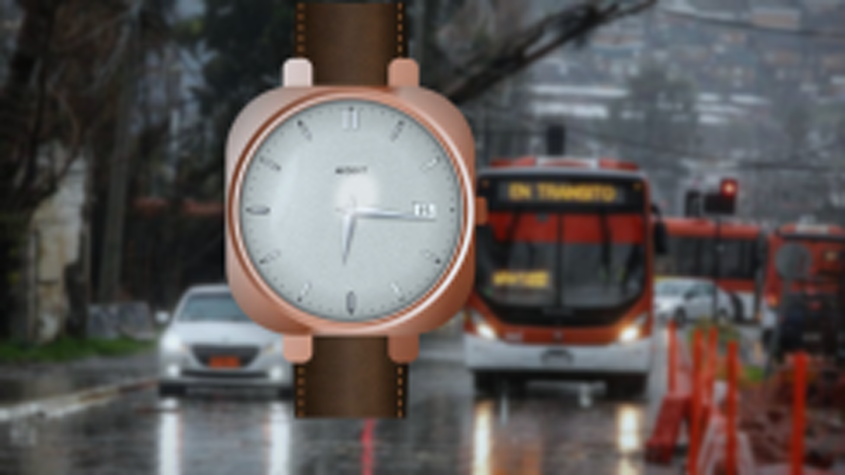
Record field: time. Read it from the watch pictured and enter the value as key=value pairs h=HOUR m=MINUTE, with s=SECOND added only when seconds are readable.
h=6 m=16
